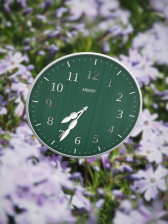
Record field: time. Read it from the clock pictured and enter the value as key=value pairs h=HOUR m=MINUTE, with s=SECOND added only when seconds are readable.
h=7 m=34
